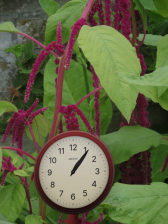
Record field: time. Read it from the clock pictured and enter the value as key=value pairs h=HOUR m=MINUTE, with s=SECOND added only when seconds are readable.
h=1 m=6
